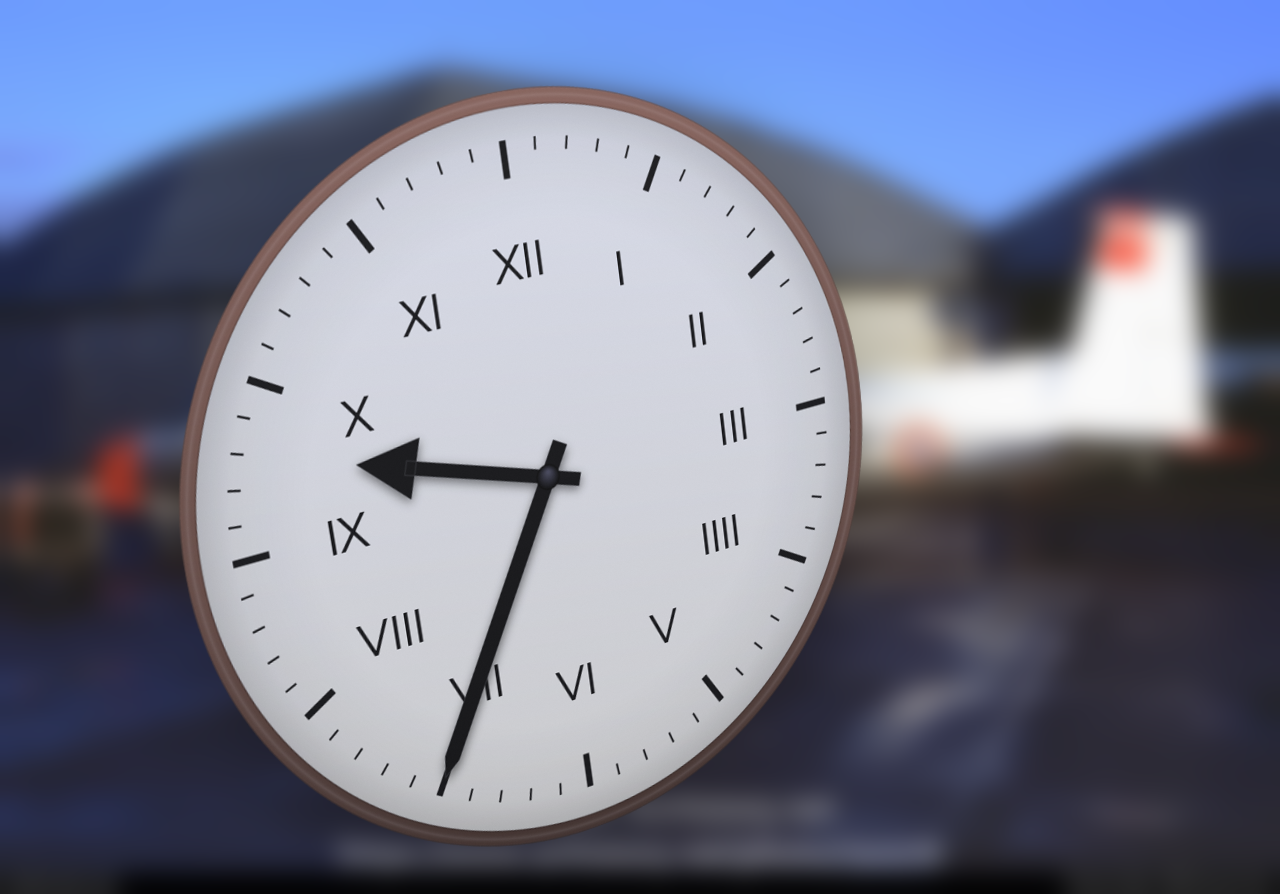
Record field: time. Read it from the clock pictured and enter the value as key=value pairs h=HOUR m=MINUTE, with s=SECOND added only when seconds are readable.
h=9 m=35
